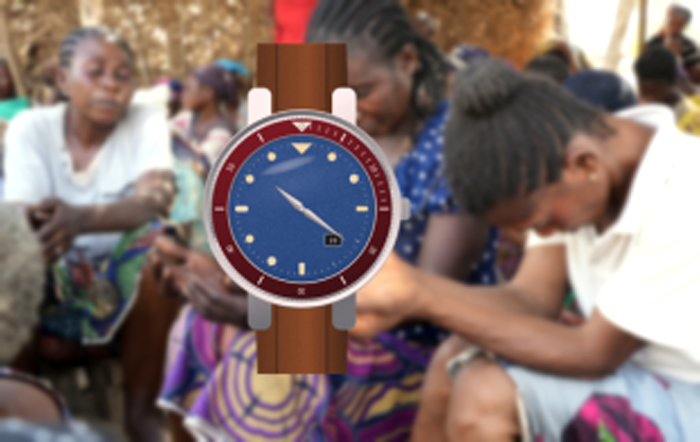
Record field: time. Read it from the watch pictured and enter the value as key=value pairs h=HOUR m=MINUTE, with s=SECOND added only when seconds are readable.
h=10 m=21
